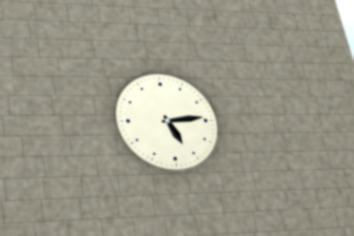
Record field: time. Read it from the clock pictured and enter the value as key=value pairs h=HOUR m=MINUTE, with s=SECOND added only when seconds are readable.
h=5 m=14
